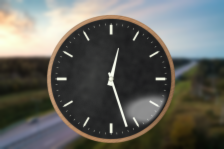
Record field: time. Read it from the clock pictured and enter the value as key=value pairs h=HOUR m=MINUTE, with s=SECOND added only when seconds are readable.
h=12 m=27
